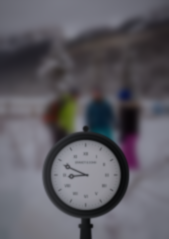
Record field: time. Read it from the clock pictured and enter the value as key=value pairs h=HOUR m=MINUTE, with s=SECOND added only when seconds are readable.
h=8 m=49
